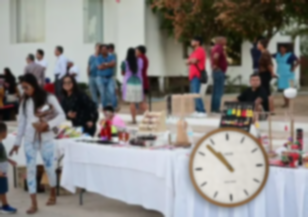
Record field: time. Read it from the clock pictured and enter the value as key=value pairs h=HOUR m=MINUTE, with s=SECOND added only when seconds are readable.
h=10 m=53
